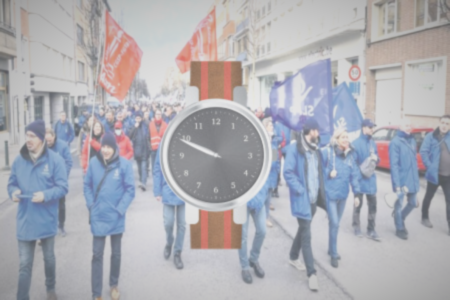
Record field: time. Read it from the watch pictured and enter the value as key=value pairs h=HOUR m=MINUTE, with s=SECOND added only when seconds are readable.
h=9 m=49
